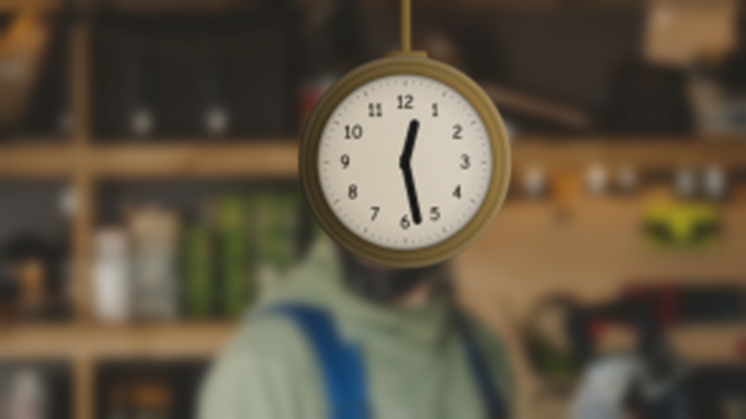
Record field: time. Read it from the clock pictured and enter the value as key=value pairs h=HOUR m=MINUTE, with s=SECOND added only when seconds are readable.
h=12 m=28
